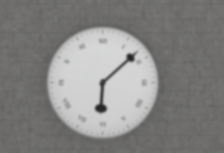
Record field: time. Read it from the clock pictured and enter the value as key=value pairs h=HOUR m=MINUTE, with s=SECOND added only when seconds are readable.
h=6 m=8
